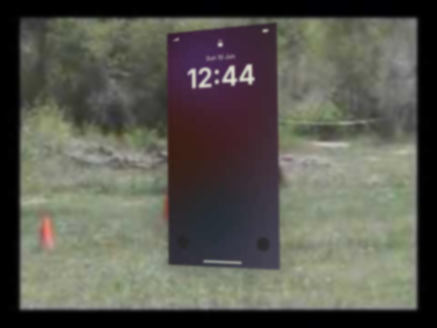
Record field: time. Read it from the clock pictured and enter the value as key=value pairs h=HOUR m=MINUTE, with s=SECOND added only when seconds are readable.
h=12 m=44
